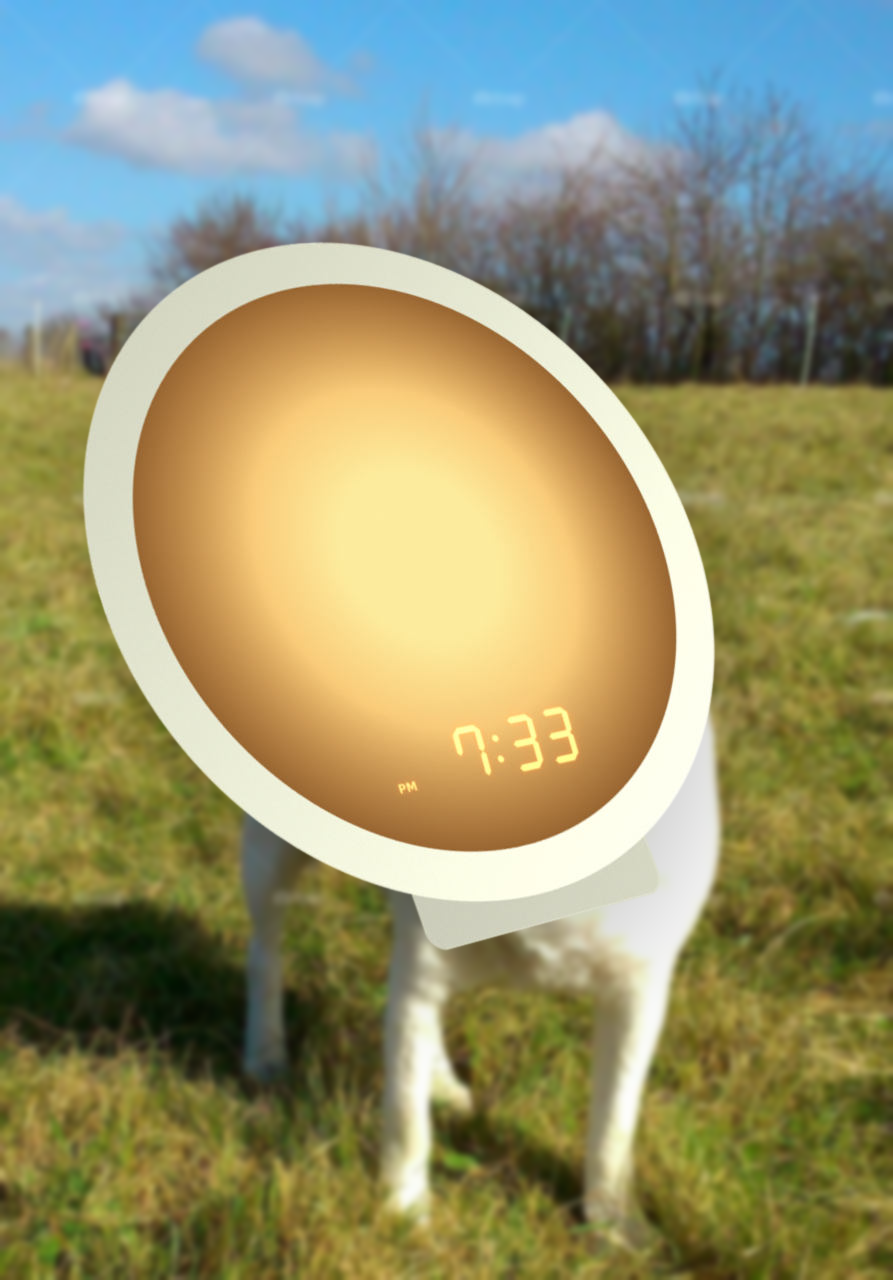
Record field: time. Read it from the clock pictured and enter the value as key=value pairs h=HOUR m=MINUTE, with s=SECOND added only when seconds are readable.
h=7 m=33
